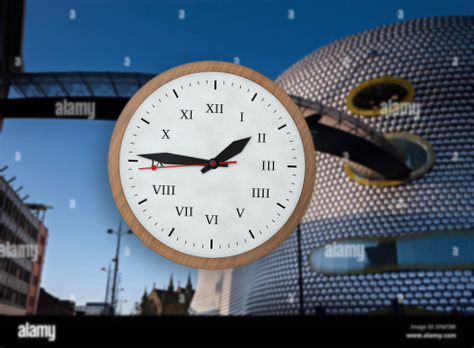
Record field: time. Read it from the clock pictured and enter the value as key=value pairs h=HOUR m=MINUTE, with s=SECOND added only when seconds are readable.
h=1 m=45 s=44
